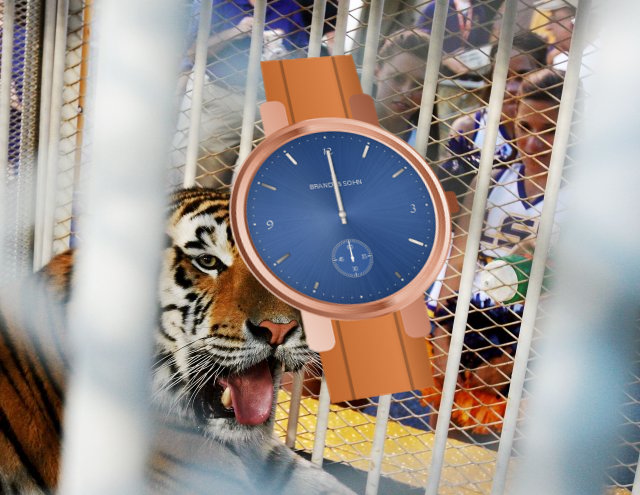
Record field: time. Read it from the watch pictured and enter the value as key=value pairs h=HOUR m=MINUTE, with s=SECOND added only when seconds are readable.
h=12 m=0
